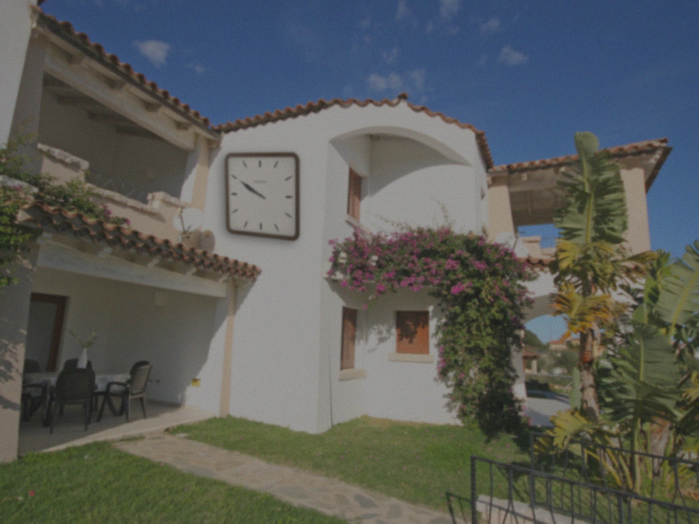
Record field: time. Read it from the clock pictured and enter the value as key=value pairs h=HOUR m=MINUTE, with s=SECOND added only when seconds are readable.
h=9 m=50
